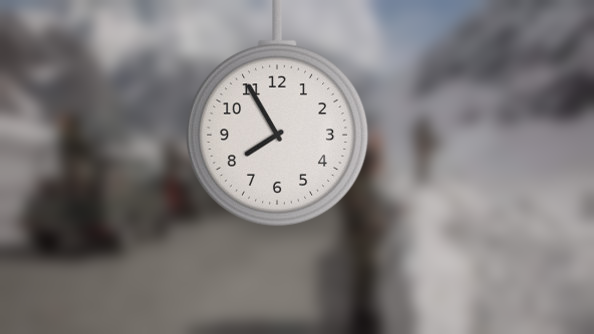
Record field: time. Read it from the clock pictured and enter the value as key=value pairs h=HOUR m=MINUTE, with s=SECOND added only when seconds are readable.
h=7 m=55
